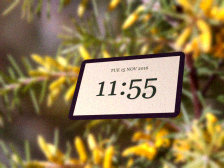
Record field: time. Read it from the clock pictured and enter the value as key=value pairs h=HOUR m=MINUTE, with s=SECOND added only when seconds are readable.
h=11 m=55
